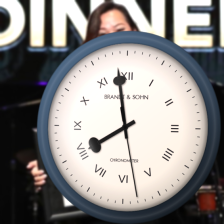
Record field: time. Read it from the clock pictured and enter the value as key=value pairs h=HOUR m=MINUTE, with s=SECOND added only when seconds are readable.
h=7 m=58 s=28
